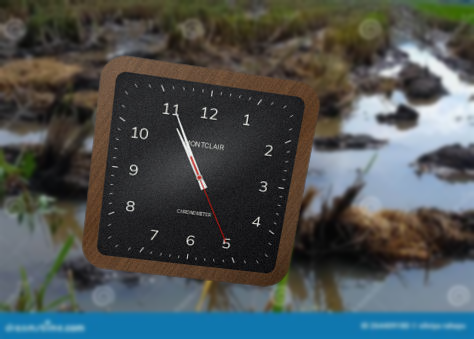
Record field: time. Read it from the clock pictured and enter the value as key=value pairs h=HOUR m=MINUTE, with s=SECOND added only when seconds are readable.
h=10 m=55 s=25
